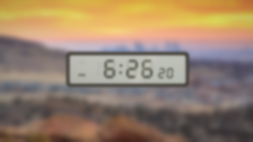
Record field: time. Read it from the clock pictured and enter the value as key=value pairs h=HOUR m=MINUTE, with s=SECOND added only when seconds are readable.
h=6 m=26
